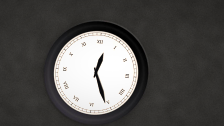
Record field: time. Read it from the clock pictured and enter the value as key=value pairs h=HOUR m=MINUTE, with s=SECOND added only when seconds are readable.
h=12 m=26
